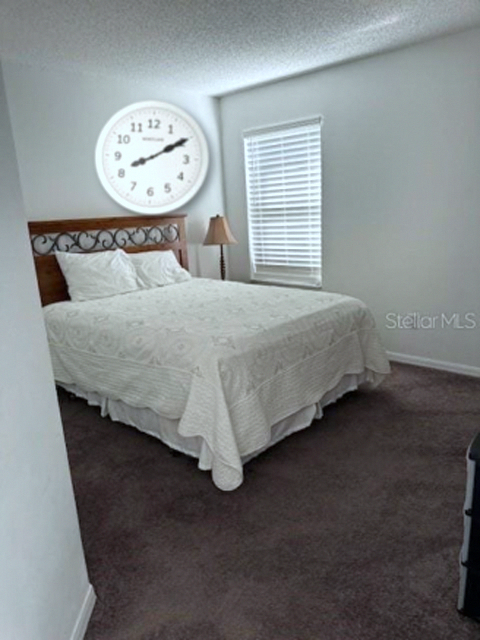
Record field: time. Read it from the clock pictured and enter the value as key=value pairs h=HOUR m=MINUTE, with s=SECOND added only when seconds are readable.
h=8 m=10
